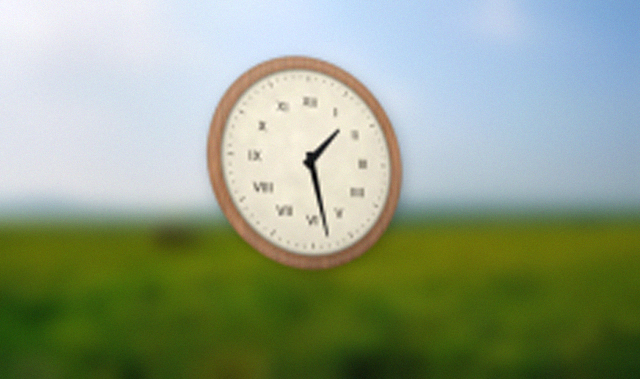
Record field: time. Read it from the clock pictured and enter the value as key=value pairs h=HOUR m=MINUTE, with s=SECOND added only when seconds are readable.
h=1 m=28
